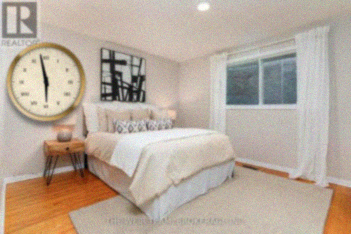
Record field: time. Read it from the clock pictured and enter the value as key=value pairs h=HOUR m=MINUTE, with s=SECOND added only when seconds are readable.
h=5 m=58
